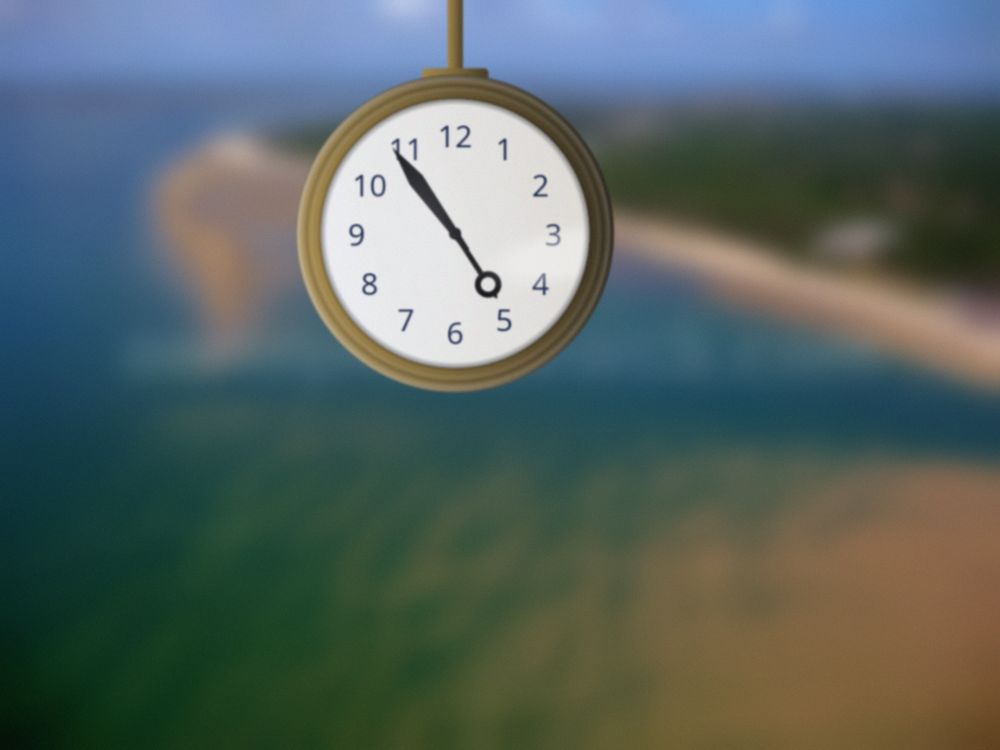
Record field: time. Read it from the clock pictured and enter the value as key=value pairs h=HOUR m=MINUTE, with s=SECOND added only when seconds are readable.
h=4 m=54
